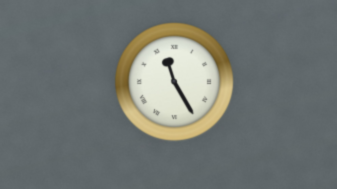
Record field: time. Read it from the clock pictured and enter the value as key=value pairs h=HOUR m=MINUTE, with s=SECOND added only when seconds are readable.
h=11 m=25
